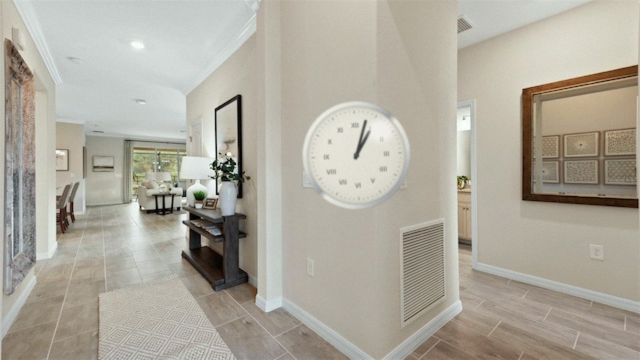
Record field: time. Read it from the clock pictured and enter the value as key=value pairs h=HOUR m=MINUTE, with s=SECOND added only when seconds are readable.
h=1 m=3
